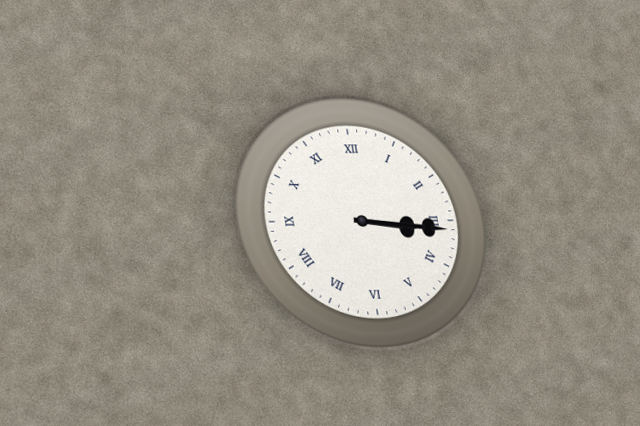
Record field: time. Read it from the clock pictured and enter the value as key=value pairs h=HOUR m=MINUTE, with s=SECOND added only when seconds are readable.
h=3 m=16
